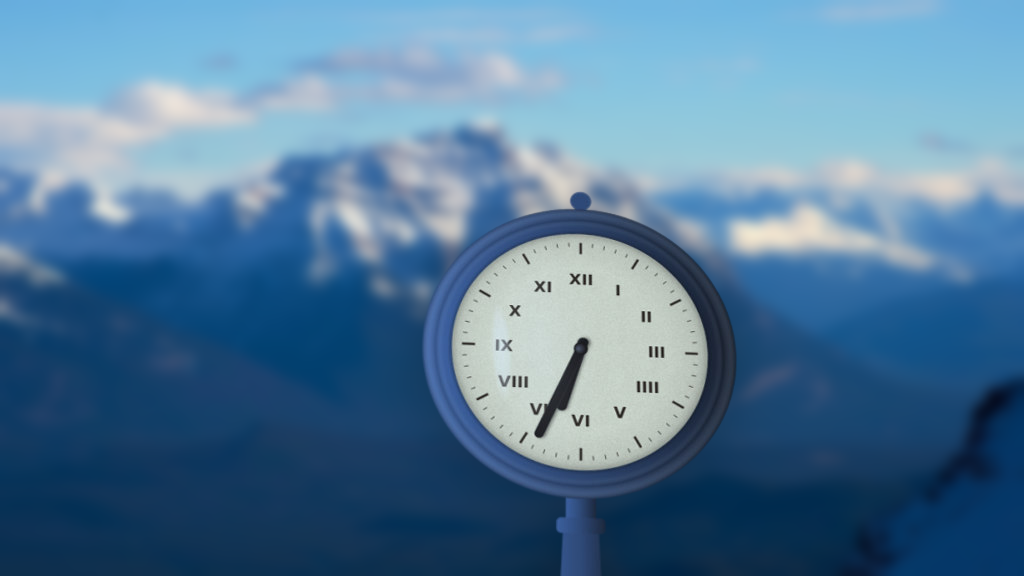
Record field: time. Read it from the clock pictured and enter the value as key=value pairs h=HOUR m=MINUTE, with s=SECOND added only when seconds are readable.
h=6 m=34
